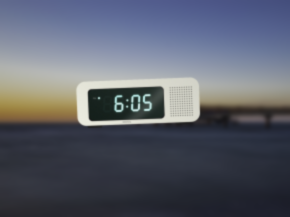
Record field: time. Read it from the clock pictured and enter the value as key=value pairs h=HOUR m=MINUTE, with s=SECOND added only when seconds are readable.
h=6 m=5
